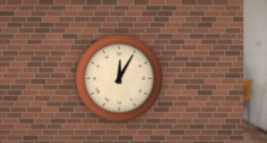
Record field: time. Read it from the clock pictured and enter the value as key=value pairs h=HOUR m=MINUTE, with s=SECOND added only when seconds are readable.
h=12 m=5
